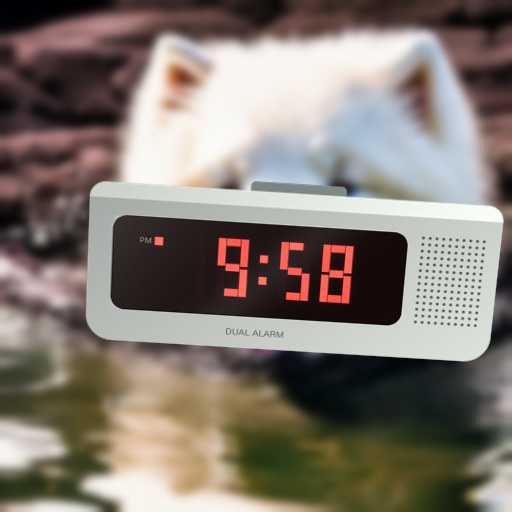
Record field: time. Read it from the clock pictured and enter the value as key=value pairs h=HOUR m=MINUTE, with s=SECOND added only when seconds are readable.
h=9 m=58
